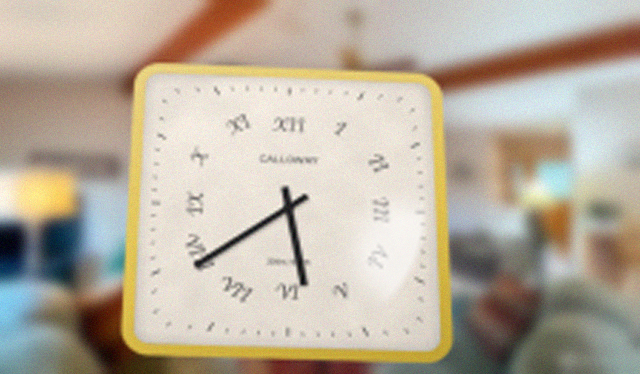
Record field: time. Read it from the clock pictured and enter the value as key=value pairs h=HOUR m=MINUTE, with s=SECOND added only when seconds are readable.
h=5 m=39
